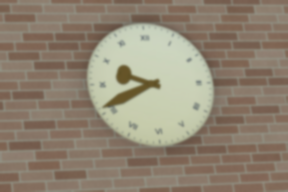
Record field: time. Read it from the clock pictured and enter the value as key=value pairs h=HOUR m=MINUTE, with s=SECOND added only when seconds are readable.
h=9 m=41
